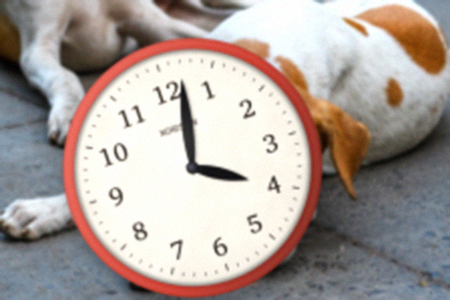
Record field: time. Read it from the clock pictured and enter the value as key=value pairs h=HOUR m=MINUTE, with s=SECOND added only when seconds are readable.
h=4 m=2
